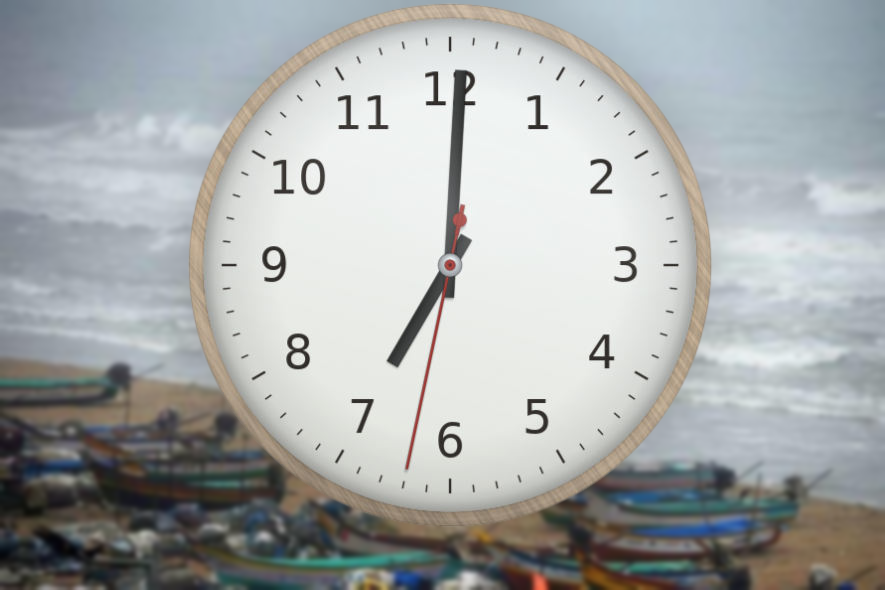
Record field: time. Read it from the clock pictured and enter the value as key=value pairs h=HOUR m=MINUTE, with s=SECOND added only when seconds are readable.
h=7 m=0 s=32
